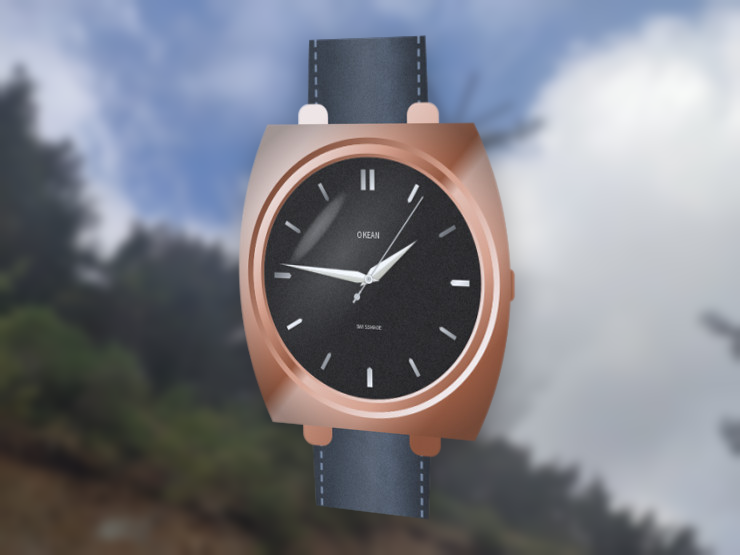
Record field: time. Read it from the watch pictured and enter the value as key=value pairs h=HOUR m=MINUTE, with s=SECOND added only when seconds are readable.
h=1 m=46 s=6
